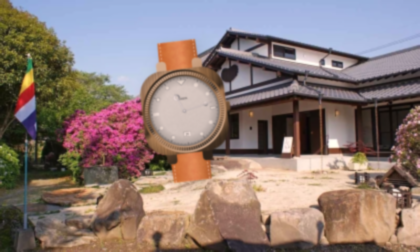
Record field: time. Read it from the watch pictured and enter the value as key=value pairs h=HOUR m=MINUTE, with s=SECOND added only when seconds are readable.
h=11 m=13
